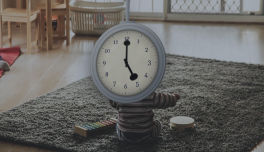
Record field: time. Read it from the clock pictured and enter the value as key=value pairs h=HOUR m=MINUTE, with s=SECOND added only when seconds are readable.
h=5 m=0
